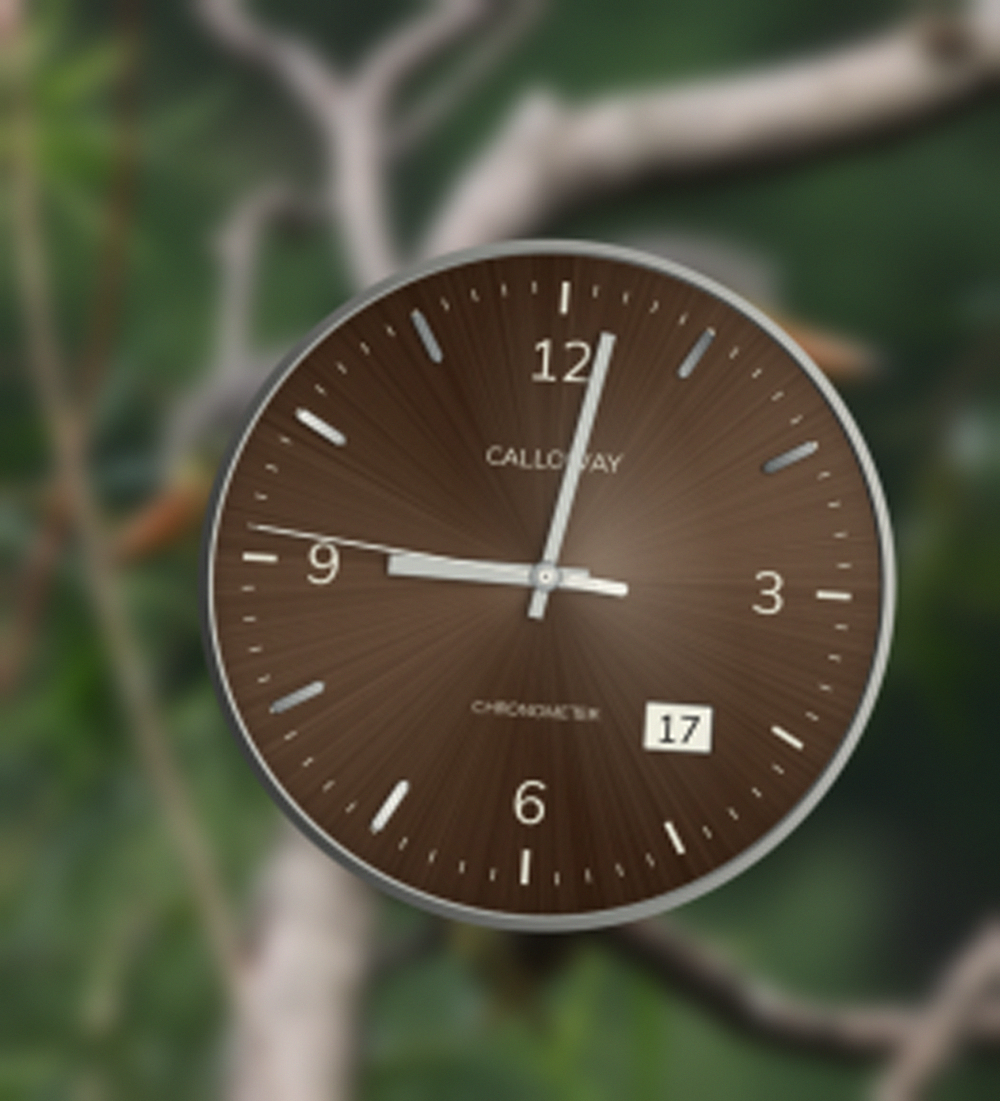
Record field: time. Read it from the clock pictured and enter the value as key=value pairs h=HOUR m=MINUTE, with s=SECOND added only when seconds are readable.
h=9 m=1 s=46
